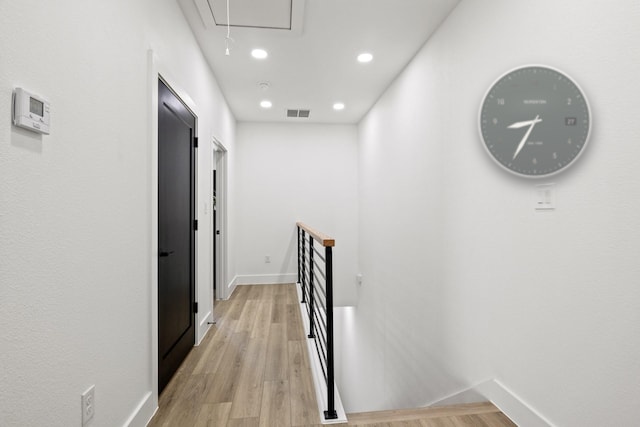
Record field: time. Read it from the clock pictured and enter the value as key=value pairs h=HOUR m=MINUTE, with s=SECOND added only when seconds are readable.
h=8 m=35
